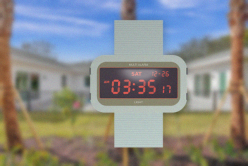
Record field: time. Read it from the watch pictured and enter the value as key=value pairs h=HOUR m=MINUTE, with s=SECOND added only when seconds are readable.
h=3 m=35 s=17
